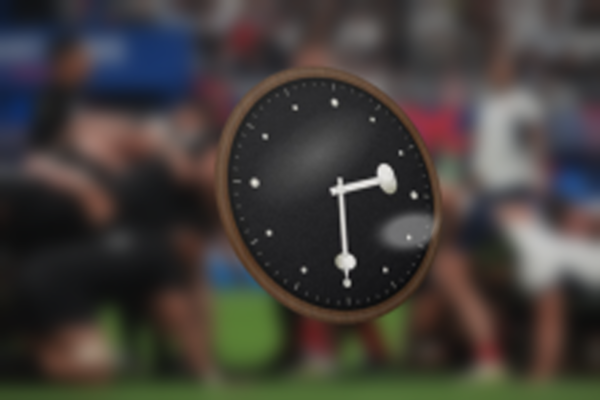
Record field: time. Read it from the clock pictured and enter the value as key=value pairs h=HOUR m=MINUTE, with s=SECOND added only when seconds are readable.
h=2 m=30
